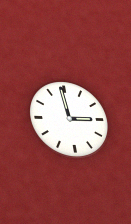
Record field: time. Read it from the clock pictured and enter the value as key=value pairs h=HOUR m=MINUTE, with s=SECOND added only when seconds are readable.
h=2 m=59
